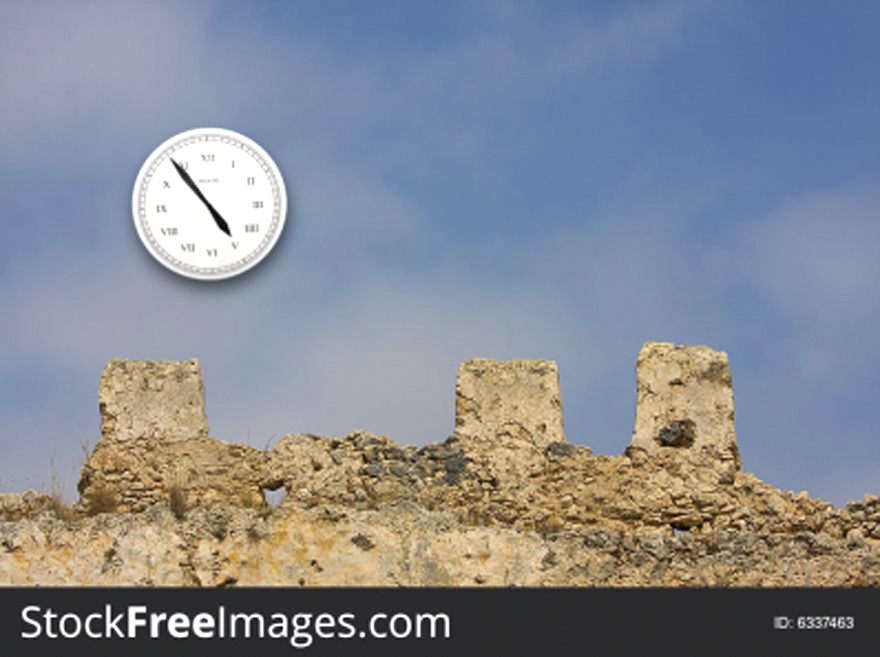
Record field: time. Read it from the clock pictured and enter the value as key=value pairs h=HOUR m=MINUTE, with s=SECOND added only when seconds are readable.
h=4 m=54
